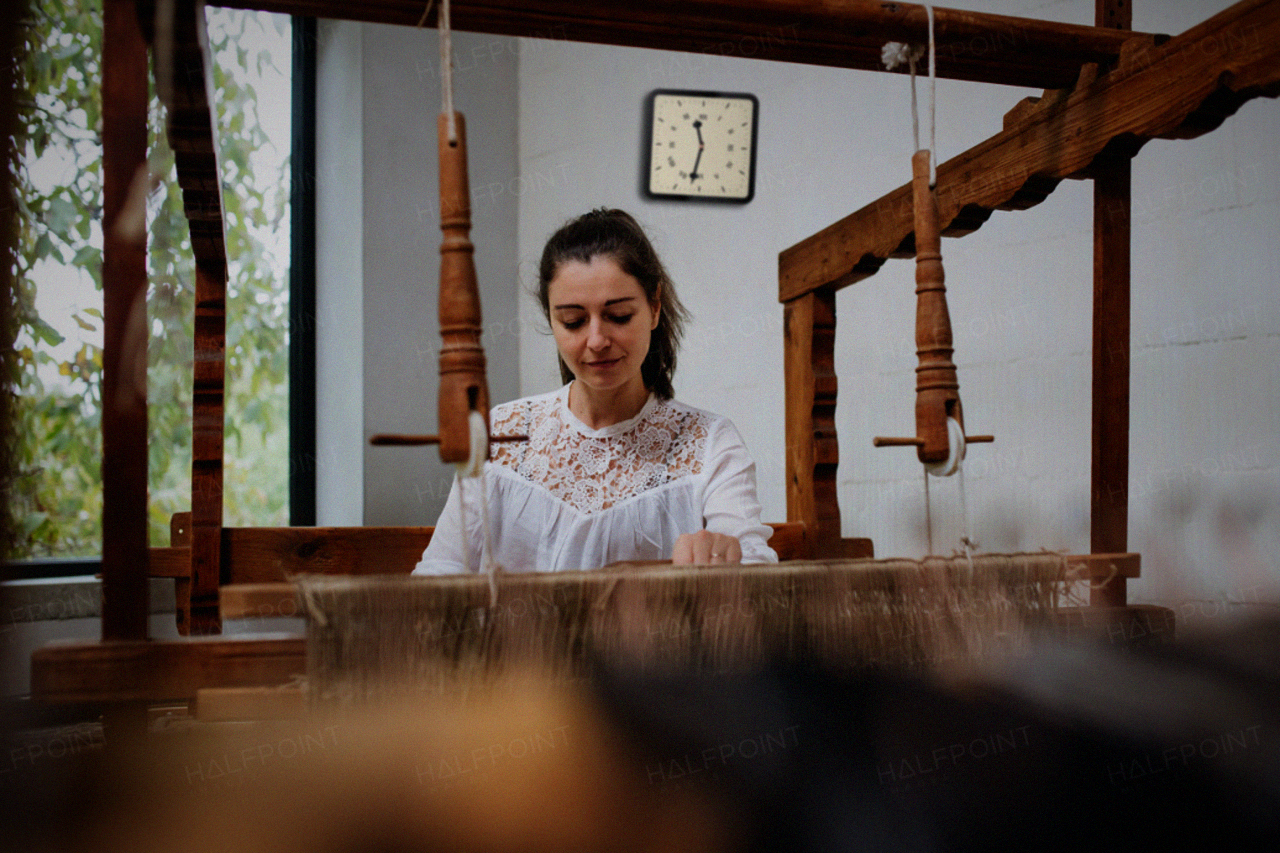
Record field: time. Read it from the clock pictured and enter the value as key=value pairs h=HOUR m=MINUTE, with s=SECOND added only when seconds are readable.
h=11 m=32
